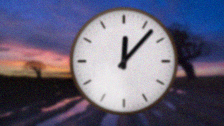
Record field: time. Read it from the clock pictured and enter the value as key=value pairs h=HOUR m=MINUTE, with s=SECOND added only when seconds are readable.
h=12 m=7
